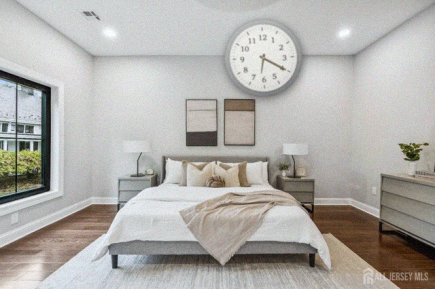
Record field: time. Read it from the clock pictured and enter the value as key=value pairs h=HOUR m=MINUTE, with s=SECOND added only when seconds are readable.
h=6 m=20
